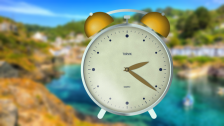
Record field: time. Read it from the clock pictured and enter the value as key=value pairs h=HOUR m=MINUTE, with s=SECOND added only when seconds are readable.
h=2 m=21
